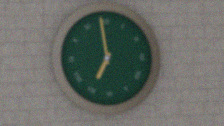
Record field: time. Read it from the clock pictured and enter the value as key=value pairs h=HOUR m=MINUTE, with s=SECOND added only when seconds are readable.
h=6 m=59
